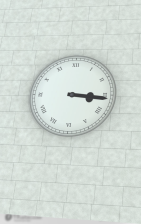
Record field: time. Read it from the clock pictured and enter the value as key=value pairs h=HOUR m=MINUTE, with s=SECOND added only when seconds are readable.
h=3 m=16
